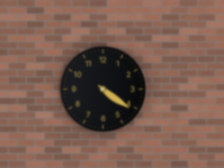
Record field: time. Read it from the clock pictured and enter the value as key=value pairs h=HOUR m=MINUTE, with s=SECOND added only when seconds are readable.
h=4 m=21
